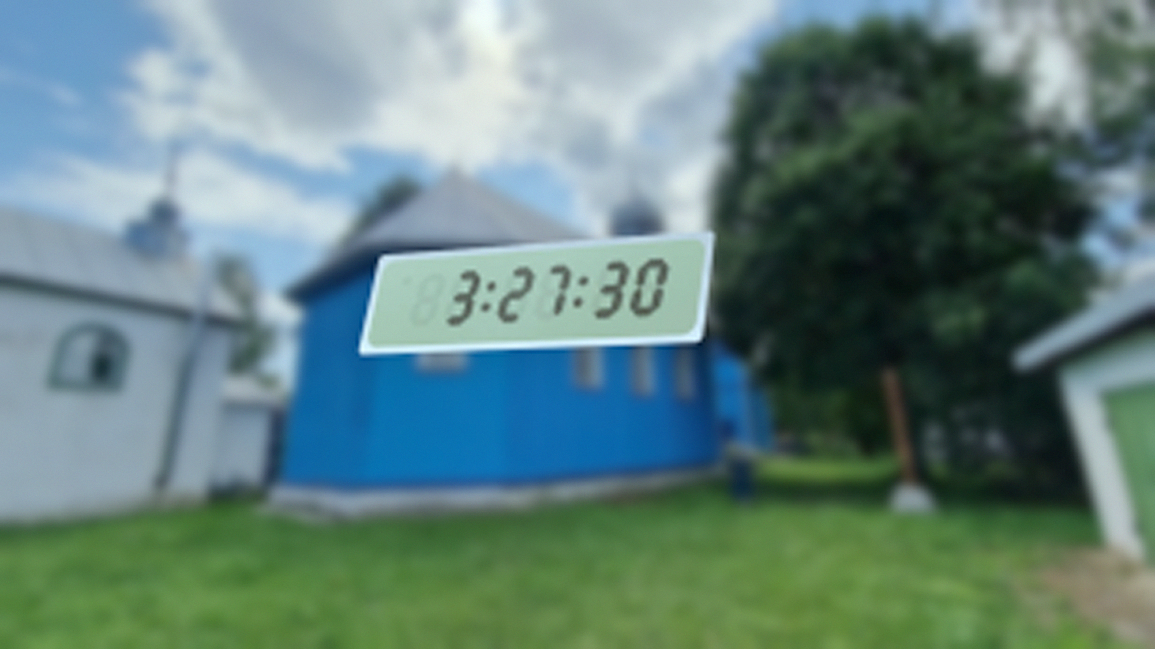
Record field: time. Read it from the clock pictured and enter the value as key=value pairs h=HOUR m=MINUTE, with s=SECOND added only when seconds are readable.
h=3 m=27 s=30
